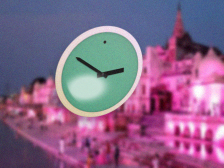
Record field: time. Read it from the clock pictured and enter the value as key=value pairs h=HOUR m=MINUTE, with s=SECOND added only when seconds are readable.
h=2 m=51
